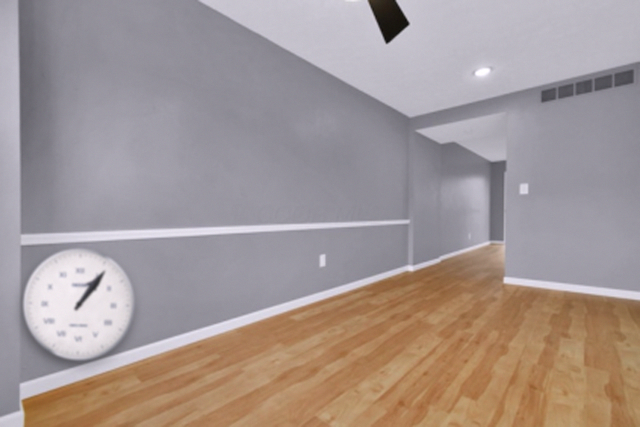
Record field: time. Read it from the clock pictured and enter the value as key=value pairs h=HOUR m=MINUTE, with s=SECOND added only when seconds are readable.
h=1 m=6
